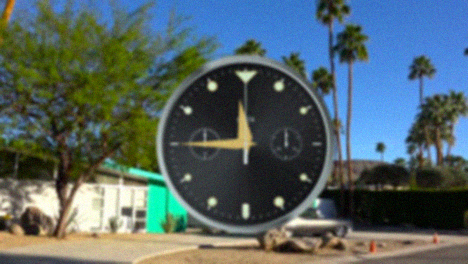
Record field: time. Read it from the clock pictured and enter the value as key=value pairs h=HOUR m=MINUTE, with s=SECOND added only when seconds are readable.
h=11 m=45
